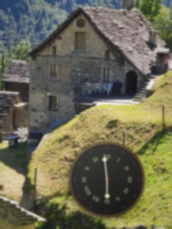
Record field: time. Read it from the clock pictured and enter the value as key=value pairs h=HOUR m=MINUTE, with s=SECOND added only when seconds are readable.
h=5 m=59
